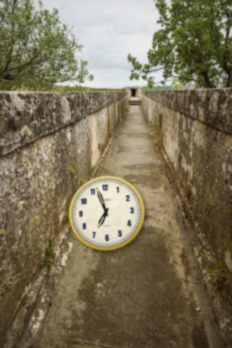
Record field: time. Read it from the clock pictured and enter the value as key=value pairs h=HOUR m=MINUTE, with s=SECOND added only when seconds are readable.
h=6 m=57
